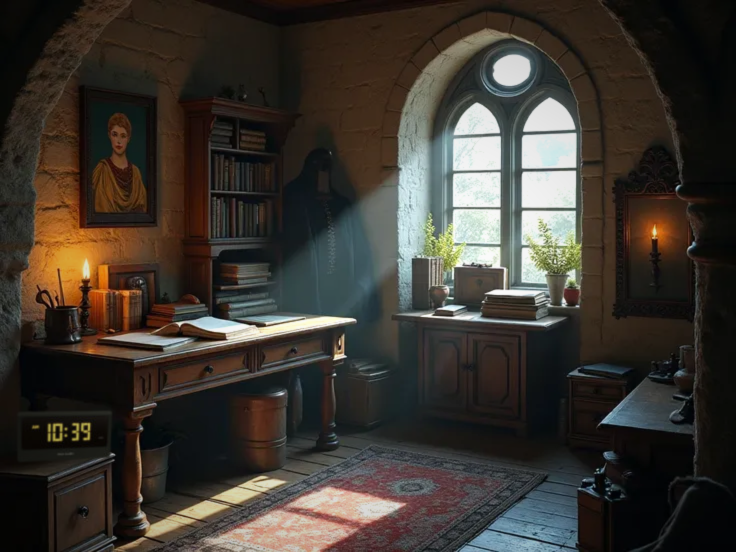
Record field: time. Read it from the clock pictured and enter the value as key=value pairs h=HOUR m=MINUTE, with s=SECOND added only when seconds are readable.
h=10 m=39
